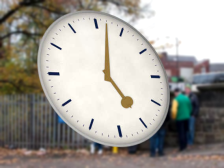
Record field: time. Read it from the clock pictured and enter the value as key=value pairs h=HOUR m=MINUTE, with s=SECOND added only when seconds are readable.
h=5 m=2
